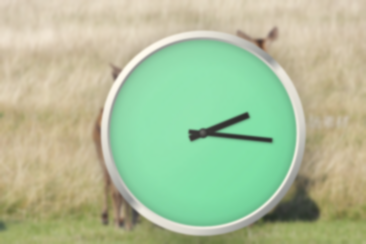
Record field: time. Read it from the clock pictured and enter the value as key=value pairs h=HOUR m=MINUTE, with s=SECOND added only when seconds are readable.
h=2 m=16
